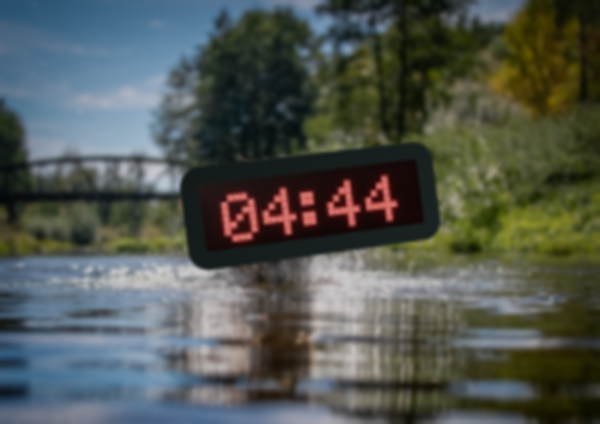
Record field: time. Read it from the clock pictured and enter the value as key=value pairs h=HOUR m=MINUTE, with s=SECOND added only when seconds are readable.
h=4 m=44
